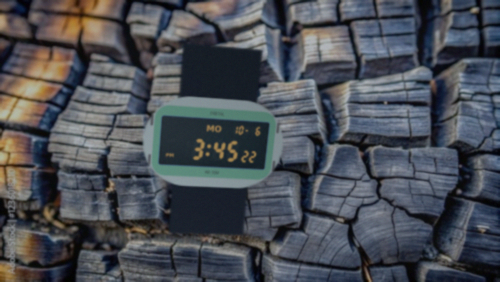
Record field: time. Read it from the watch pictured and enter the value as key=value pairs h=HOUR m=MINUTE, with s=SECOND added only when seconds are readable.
h=3 m=45 s=22
